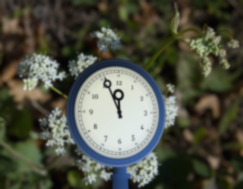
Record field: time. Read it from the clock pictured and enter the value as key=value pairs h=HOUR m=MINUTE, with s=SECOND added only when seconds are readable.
h=11 m=56
